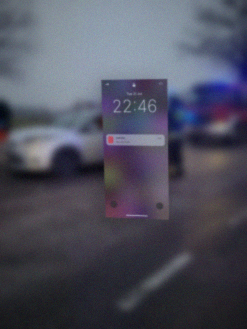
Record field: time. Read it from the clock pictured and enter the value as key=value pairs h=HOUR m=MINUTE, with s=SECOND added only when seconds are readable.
h=22 m=46
